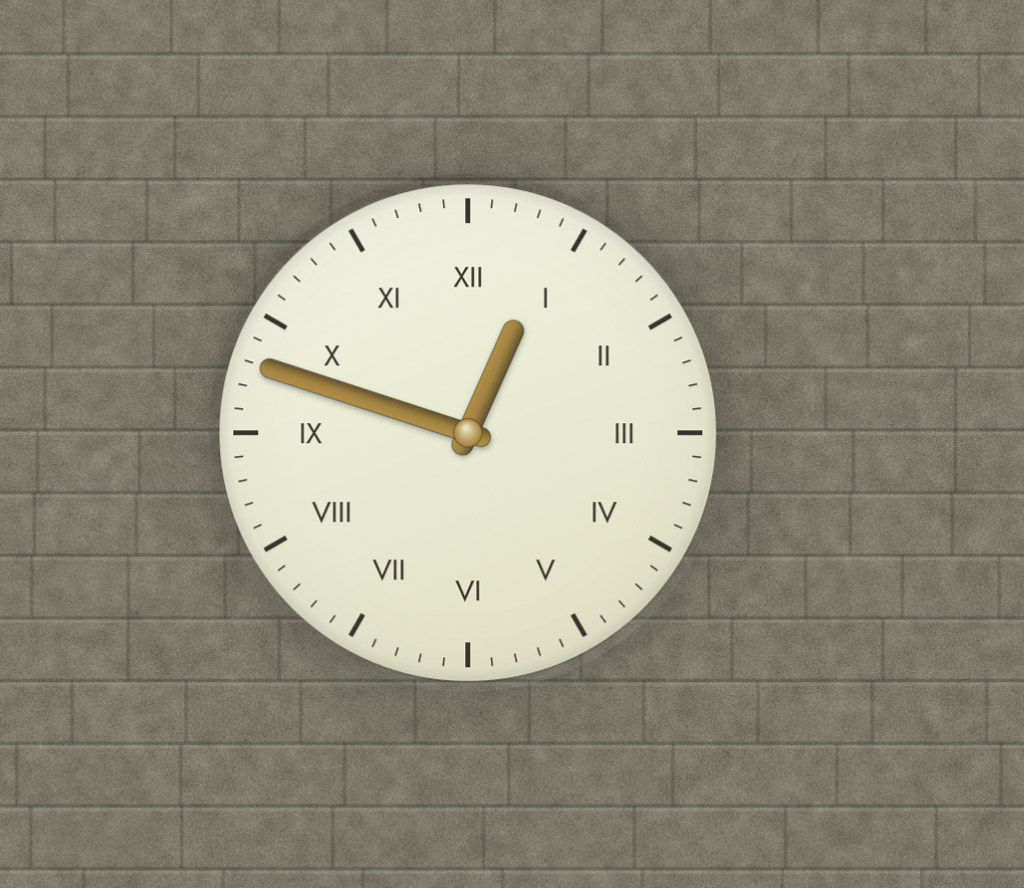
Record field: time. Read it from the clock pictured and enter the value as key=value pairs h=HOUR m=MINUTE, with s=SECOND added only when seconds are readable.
h=12 m=48
